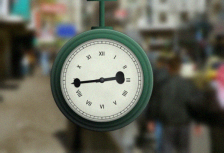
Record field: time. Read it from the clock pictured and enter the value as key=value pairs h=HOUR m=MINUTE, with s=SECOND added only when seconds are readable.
h=2 m=44
